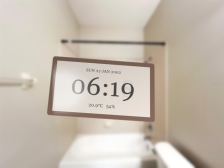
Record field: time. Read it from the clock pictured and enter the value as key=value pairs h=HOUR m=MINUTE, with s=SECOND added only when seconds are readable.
h=6 m=19
